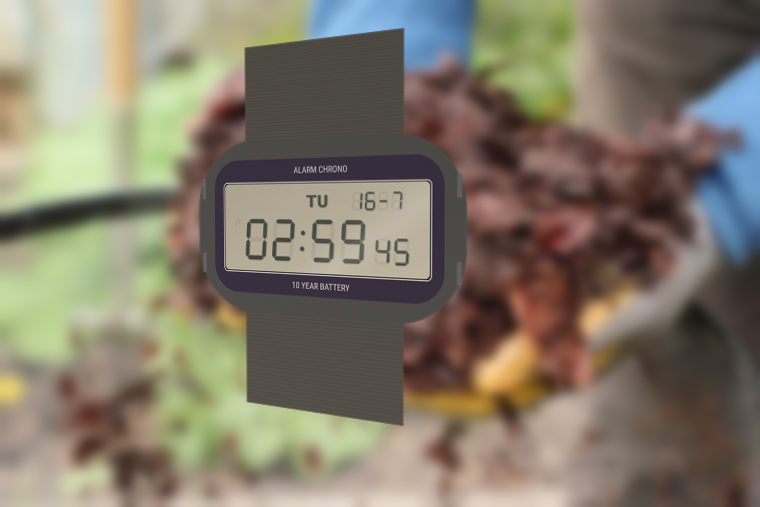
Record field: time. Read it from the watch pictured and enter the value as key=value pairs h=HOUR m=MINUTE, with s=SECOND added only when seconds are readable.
h=2 m=59 s=45
